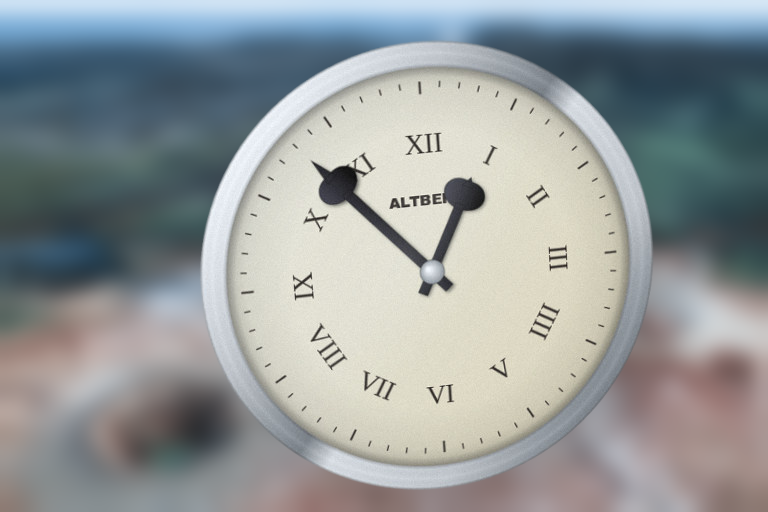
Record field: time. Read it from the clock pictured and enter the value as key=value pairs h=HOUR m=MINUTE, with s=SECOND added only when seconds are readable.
h=12 m=53
